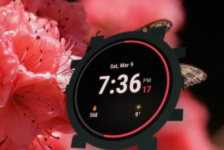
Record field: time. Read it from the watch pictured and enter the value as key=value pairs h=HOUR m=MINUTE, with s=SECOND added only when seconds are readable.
h=7 m=36
